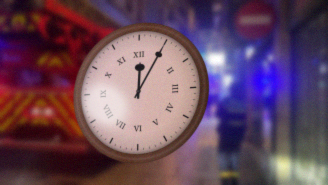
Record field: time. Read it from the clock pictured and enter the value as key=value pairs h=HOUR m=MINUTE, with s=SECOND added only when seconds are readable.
h=12 m=5
